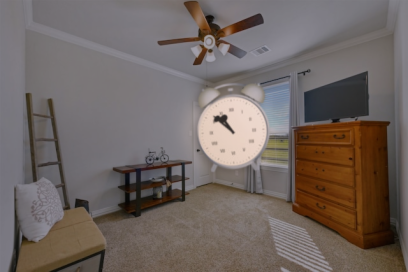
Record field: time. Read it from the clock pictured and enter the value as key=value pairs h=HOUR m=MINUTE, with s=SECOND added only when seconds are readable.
h=10 m=52
